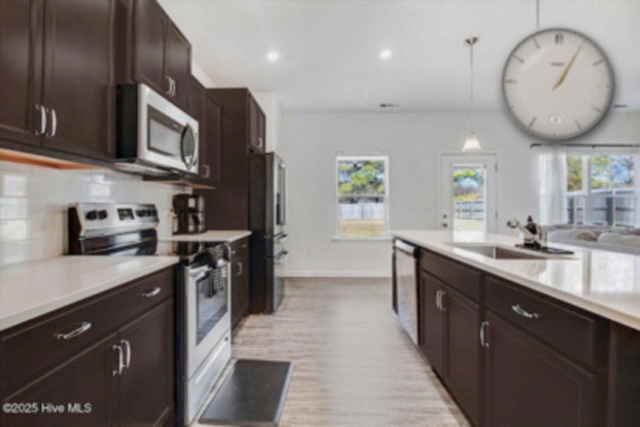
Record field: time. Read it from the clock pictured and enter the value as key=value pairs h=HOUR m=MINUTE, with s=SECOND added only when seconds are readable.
h=1 m=5
